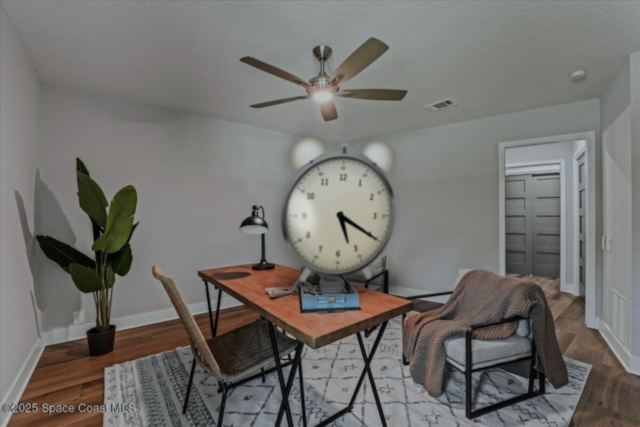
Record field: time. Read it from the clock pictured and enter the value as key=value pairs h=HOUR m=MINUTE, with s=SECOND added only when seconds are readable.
h=5 m=20
